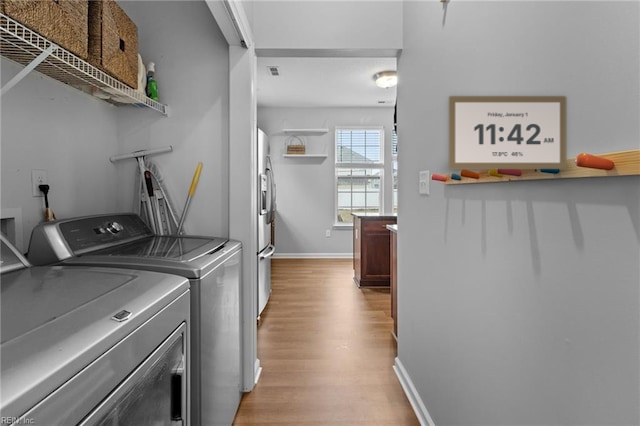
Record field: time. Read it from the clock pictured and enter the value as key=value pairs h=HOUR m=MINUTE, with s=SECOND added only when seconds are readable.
h=11 m=42
